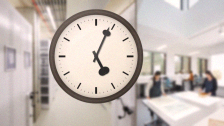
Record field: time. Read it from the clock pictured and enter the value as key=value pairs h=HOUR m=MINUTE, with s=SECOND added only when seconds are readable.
h=5 m=4
